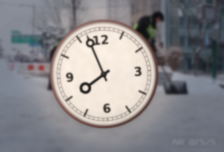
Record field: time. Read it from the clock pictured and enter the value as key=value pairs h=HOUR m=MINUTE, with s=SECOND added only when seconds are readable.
h=7 m=57
